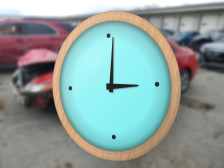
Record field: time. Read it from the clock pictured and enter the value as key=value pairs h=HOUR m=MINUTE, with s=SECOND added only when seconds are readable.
h=3 m=1
